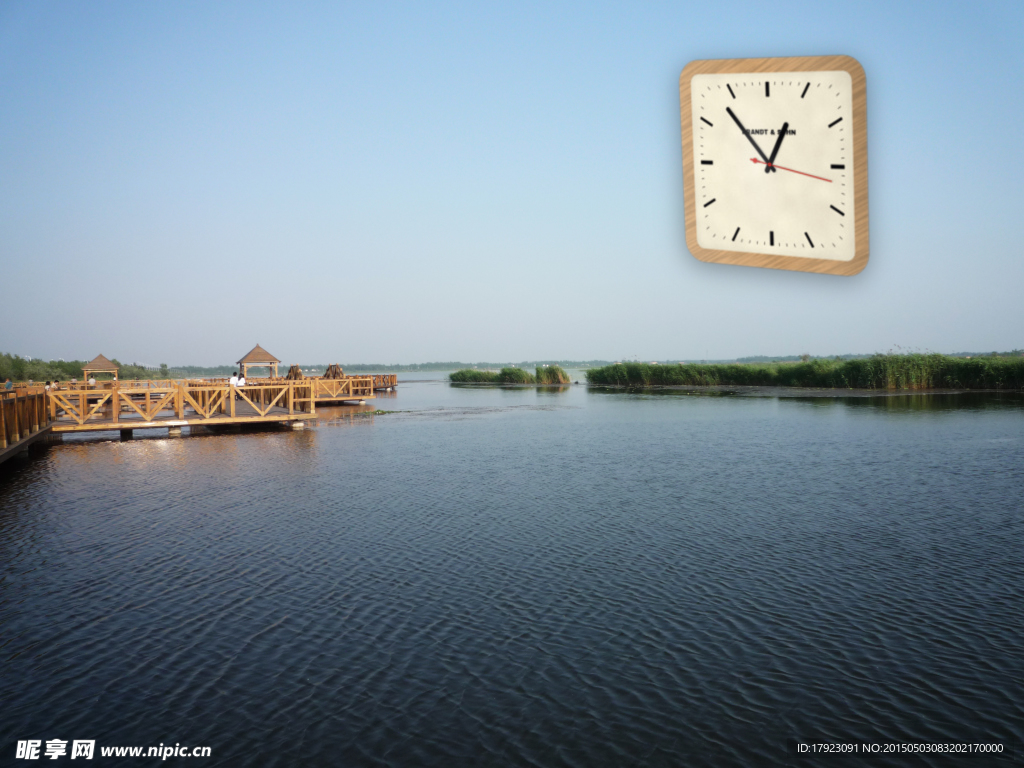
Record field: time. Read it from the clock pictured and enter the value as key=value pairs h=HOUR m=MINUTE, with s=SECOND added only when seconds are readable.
h=12 m=53 s=17
